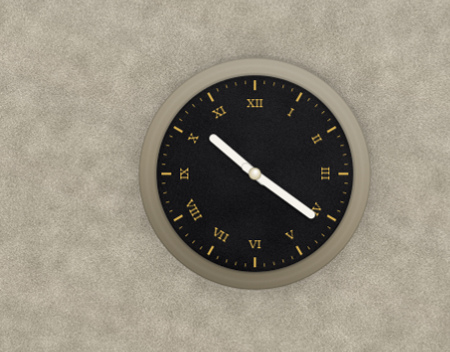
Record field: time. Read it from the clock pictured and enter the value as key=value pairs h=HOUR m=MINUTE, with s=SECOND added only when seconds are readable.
h=10 m=21
